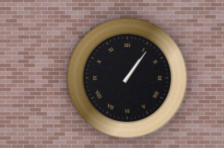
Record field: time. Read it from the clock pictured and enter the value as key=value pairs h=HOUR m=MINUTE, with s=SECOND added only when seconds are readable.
h=1 m=6
